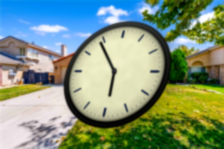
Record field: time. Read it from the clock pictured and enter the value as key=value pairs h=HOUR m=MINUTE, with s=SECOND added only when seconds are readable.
h=5 m=54
